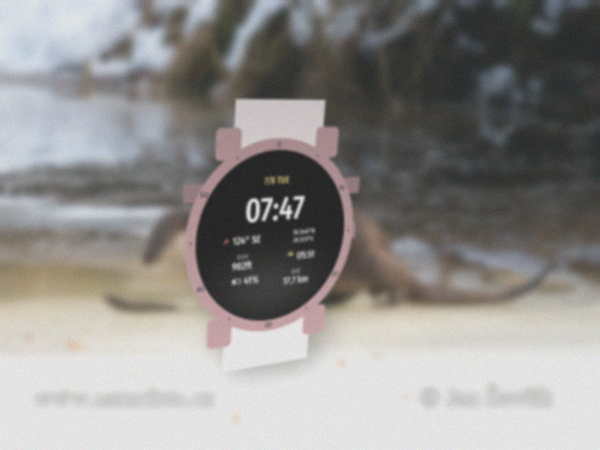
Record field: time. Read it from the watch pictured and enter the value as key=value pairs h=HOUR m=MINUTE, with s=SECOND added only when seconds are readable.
h=7 m=47
